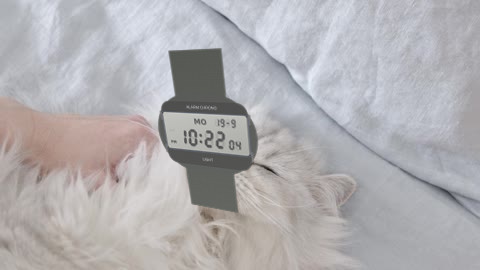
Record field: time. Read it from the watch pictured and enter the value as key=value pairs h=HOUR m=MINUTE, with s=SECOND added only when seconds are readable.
h=10 m=22 s=4
